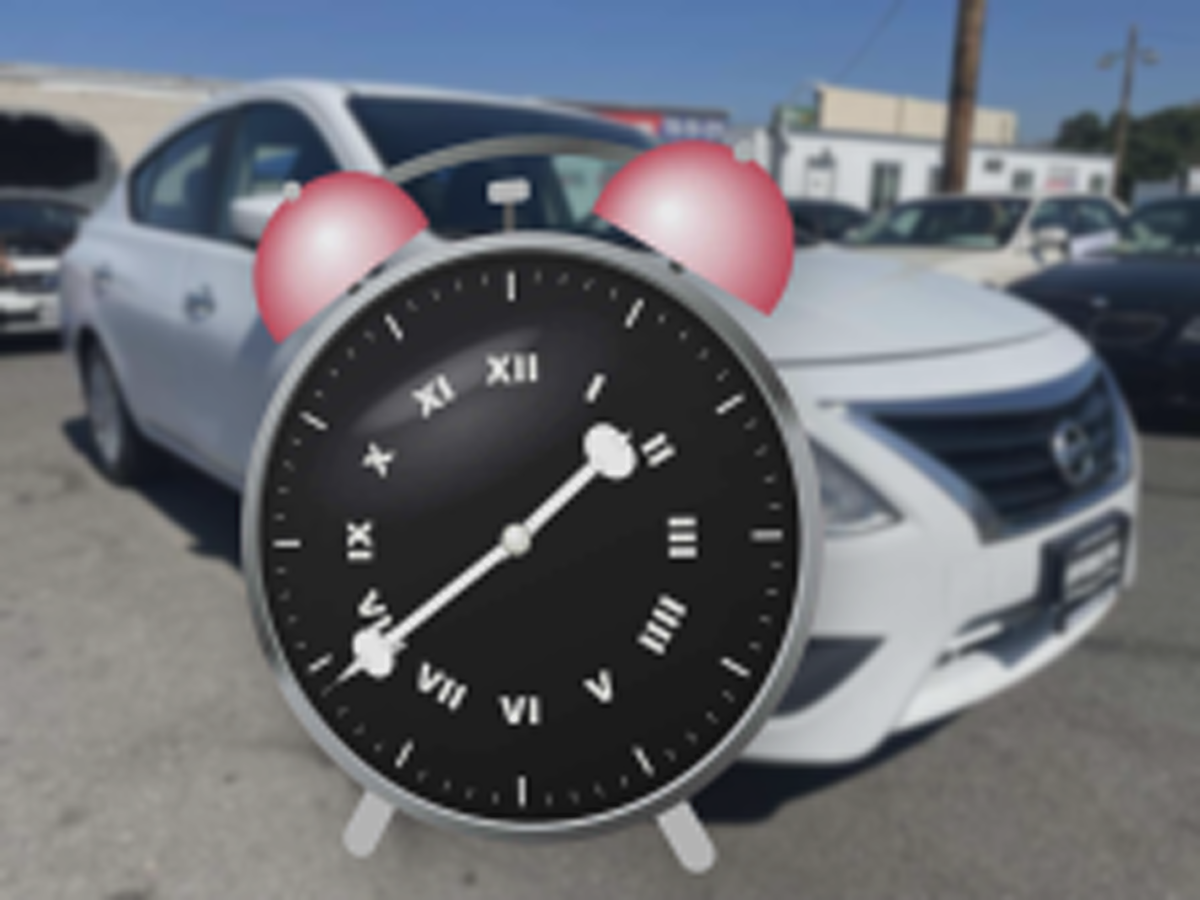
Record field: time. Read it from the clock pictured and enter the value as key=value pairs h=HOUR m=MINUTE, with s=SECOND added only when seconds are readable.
h=1 m=39
